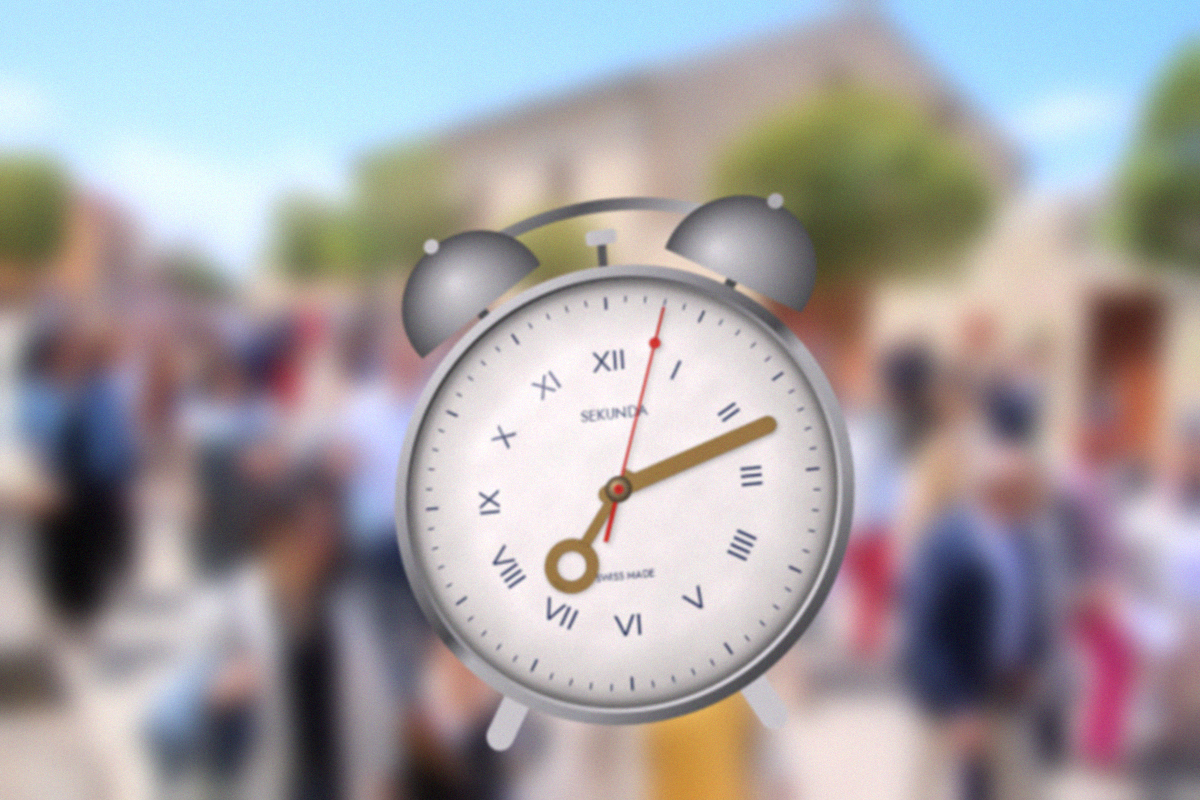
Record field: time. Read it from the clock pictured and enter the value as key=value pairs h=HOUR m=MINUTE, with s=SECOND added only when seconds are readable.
h=7 m=12 s=3
